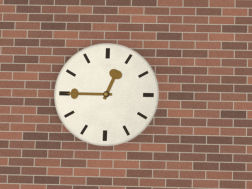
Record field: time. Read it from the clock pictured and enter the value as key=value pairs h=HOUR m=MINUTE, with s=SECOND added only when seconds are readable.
h=12 m=45
